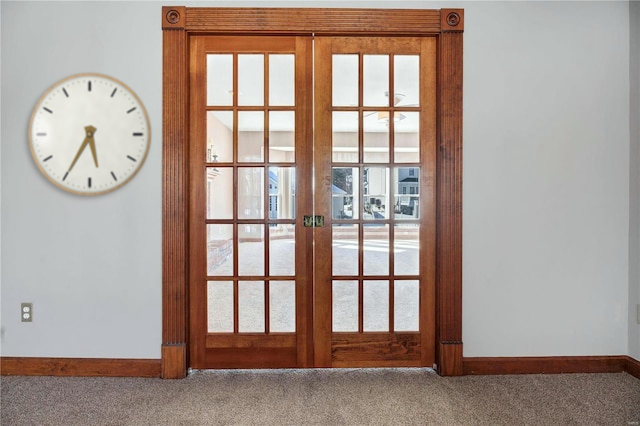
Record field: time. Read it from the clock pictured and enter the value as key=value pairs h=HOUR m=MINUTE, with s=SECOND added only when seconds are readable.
h=5 m=35
